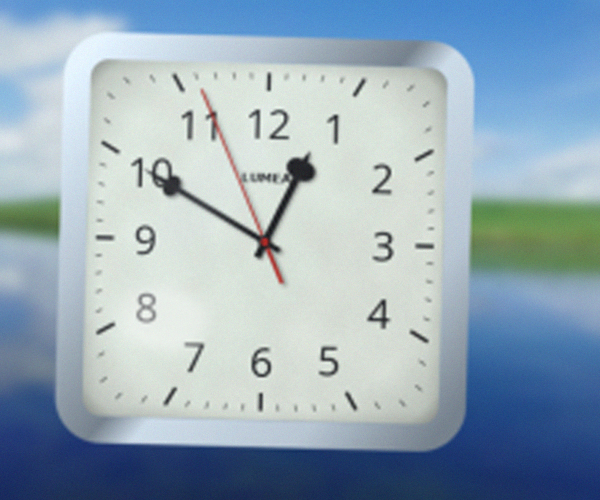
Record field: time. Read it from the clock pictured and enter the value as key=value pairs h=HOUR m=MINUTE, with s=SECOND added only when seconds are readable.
h=12 m=49 s=56
